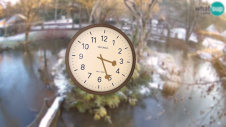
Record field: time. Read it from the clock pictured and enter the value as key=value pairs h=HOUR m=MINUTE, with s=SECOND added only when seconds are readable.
h=3 m=26
